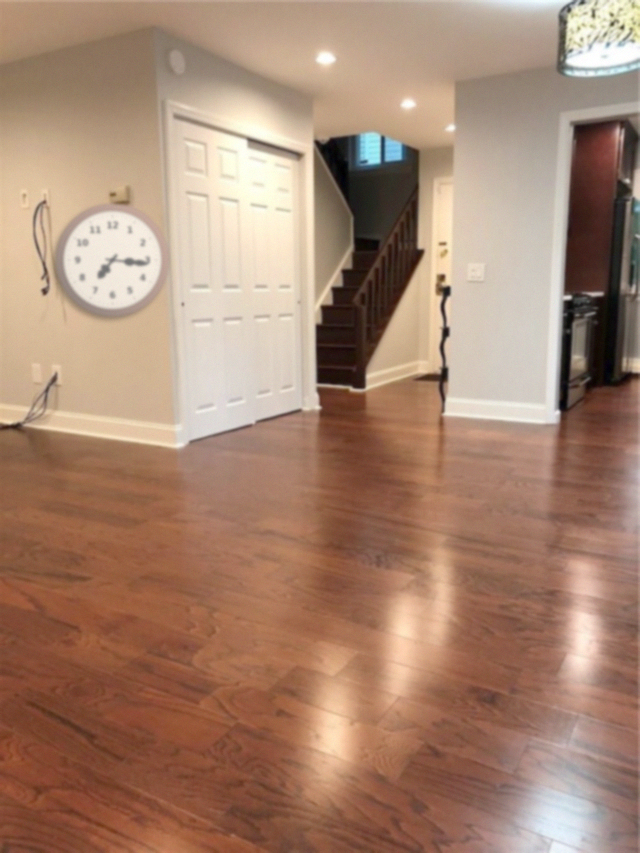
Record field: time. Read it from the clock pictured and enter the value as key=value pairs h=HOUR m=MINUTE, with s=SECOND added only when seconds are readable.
h=7 m=16
